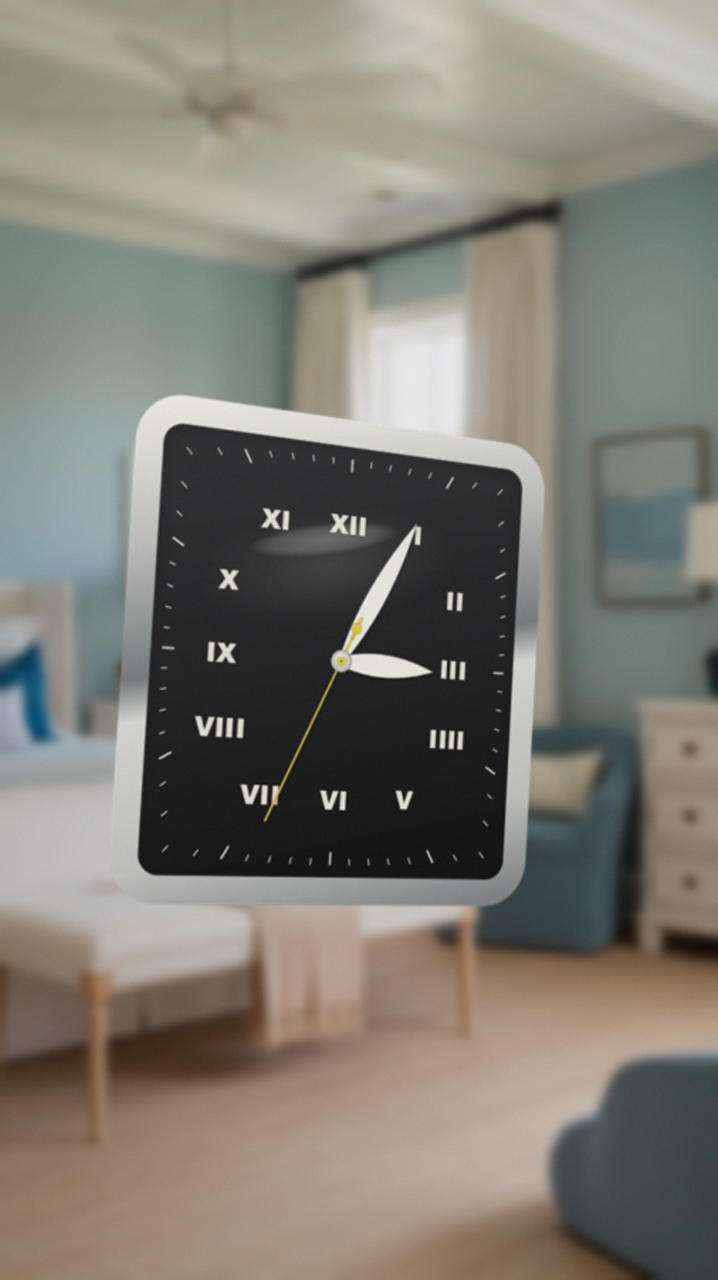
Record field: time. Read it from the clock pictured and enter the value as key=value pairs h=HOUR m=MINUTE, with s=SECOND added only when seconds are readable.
h=3 m=4 s=34
